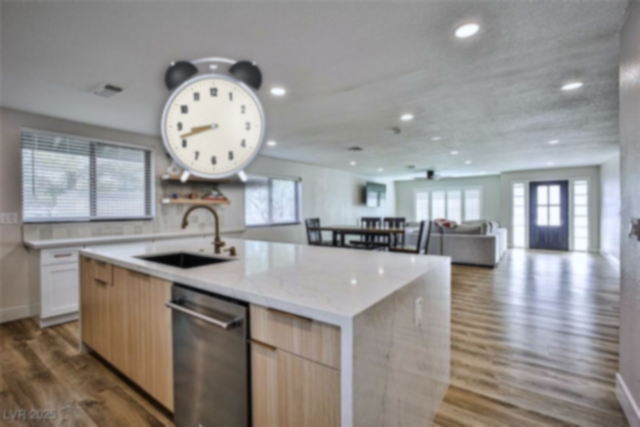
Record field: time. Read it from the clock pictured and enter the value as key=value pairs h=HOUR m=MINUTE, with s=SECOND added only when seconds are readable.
h=8 m=42
